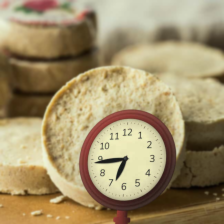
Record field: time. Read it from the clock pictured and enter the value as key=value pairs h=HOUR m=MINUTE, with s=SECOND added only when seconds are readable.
h=6 m=44
